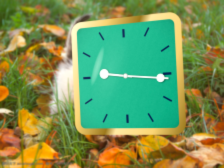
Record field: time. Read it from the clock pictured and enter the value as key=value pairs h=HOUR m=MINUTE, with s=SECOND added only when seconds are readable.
h=9 m=16
